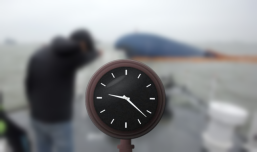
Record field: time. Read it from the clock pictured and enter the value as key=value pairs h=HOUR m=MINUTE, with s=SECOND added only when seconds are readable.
h=9 m=22
